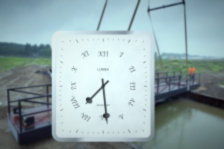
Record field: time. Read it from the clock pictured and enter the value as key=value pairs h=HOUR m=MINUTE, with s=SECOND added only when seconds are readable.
h=7 m=29
